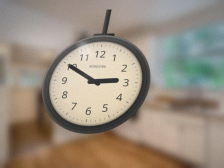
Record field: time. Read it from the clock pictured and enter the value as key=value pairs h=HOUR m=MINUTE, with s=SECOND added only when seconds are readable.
h=2 m=50
